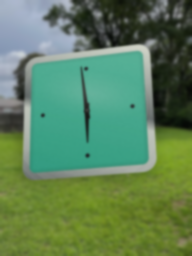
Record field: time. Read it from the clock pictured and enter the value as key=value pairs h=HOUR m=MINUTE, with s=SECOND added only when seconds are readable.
h=5 m=59
